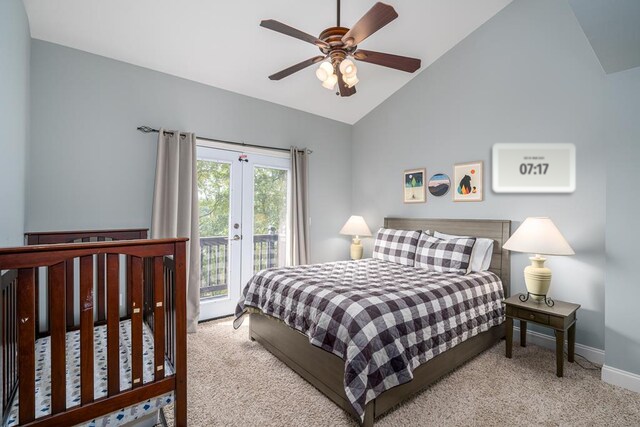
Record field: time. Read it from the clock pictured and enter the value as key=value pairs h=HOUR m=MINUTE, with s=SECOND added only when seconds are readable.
h=7 m=17
